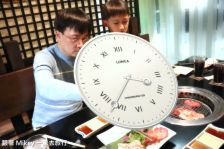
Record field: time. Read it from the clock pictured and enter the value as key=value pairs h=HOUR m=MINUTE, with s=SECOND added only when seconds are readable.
h=3 m=37
